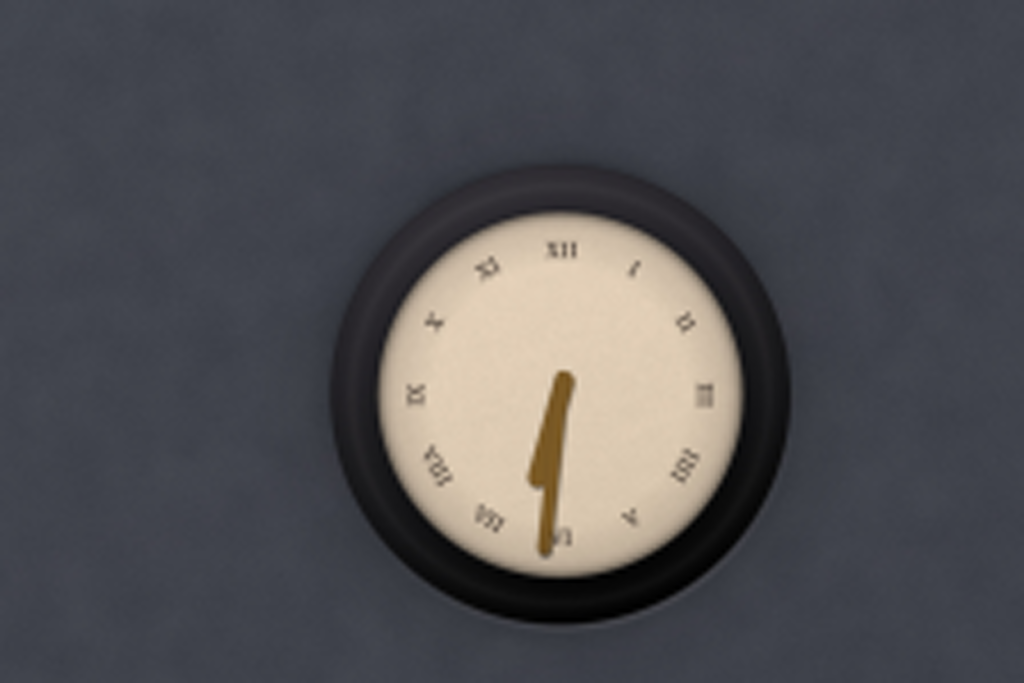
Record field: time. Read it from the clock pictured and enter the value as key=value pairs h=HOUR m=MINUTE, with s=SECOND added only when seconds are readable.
h=6 m=31
